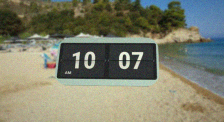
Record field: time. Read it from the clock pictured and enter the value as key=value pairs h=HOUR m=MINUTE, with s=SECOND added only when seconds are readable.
h=10 m=7
